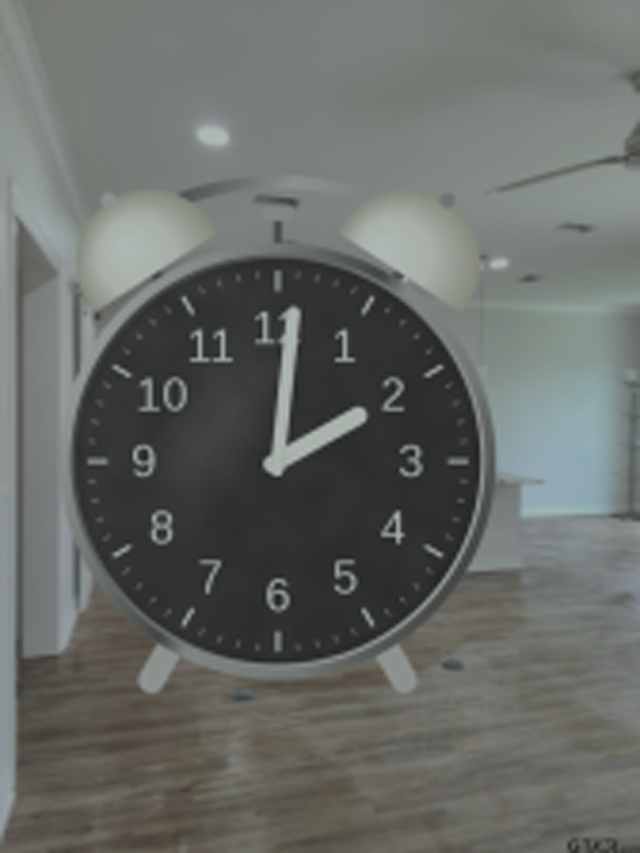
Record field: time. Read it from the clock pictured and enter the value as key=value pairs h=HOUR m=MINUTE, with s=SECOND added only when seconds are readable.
h=2 m=1
